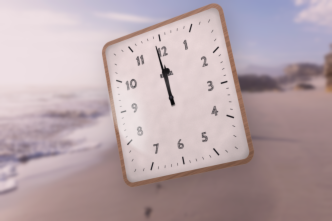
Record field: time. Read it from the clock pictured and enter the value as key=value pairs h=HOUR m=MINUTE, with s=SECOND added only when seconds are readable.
h=11 m=59
